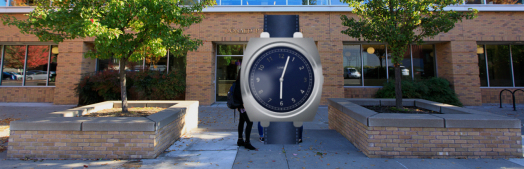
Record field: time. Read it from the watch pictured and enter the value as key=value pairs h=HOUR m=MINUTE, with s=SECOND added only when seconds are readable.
h=6 m=3
